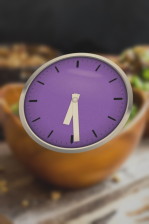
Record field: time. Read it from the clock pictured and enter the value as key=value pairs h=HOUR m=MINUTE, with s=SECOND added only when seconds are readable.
h=6 m=29
